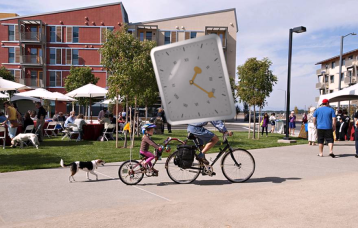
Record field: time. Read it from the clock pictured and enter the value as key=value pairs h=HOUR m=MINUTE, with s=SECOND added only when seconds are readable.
h=1 m=22
